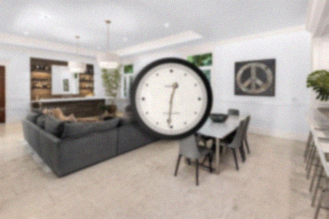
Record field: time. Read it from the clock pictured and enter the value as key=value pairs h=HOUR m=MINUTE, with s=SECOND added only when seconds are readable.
h=12 m=31
